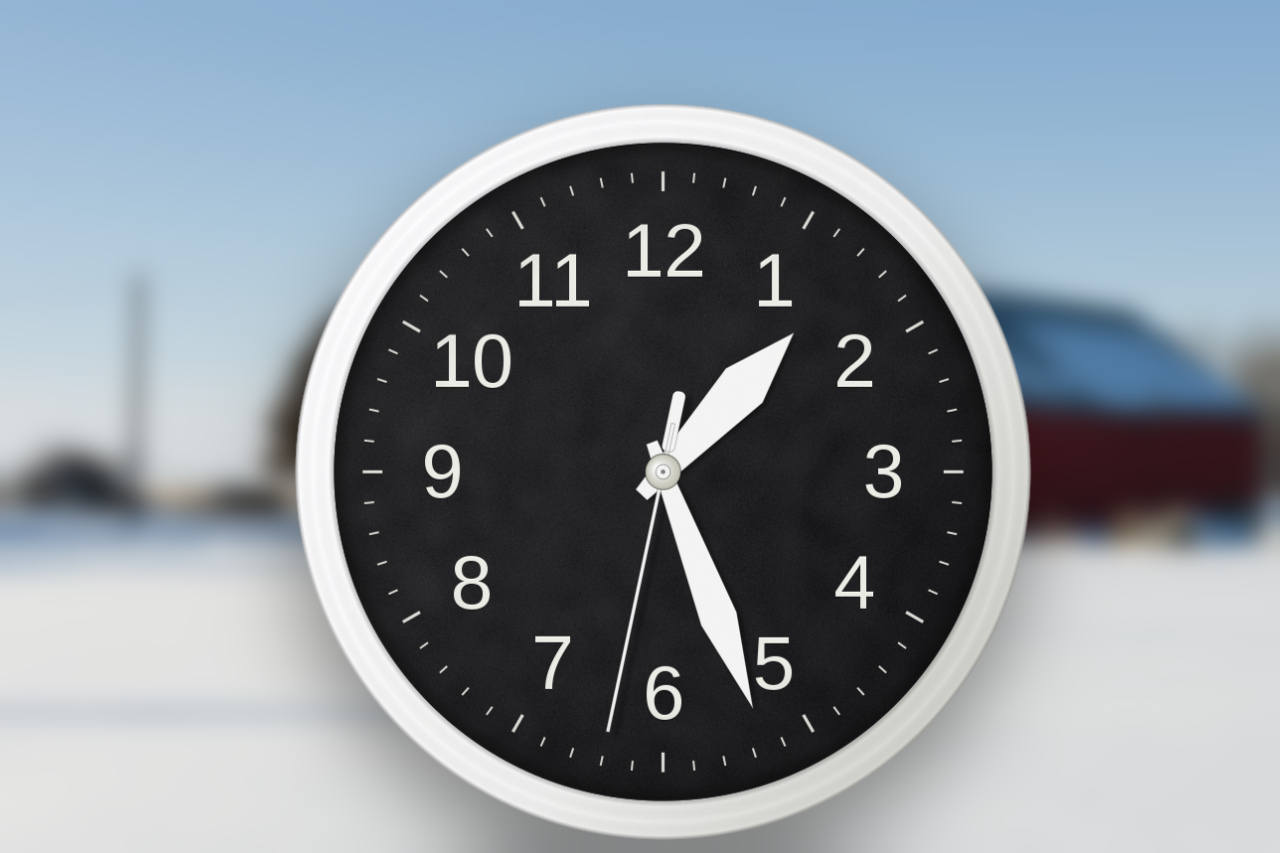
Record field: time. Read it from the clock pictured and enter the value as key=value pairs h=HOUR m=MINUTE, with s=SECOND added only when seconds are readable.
h=1 m=26 s=32
